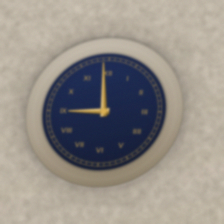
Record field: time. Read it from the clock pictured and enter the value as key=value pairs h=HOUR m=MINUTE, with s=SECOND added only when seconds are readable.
h=8 m=59
